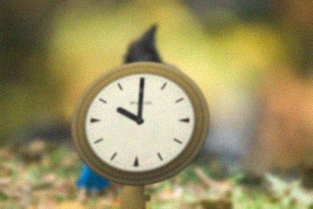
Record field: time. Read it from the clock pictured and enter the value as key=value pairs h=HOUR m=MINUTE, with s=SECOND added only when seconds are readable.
h=10 m=0
